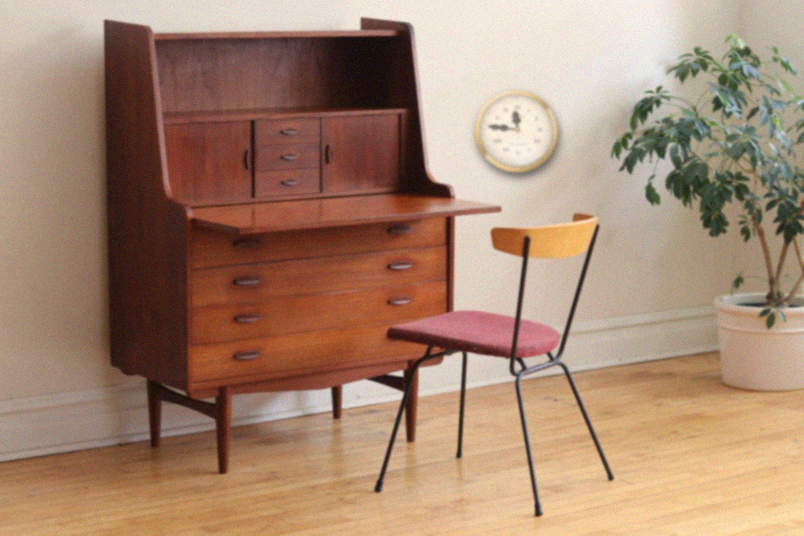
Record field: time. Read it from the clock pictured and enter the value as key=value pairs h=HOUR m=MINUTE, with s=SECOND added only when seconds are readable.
h=11 m=46
